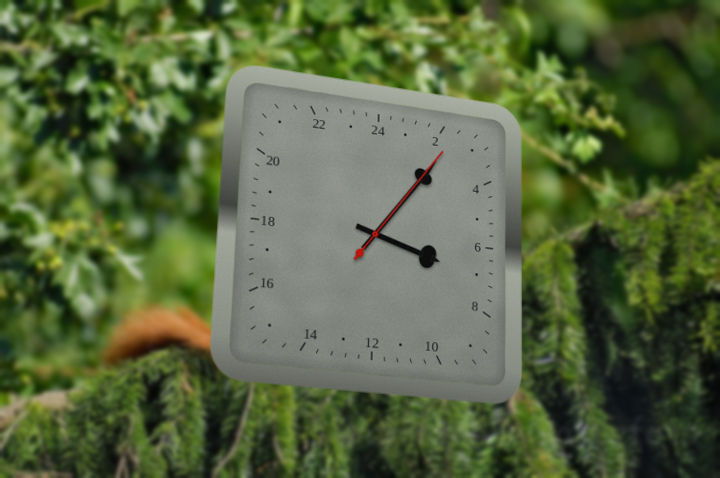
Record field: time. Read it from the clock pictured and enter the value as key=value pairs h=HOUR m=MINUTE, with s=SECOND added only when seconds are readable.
h=7 m=6 s=6
